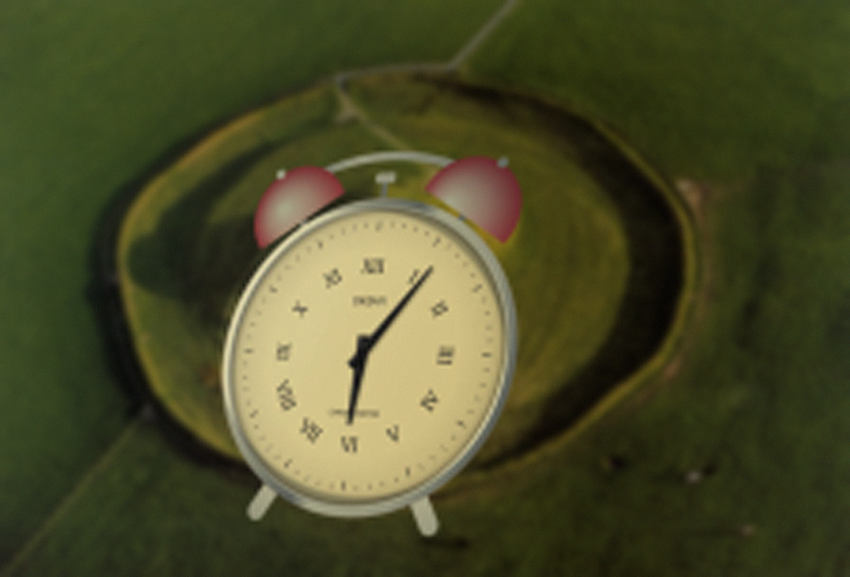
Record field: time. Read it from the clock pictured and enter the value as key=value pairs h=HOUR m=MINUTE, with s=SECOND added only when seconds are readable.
h=6 m=6
